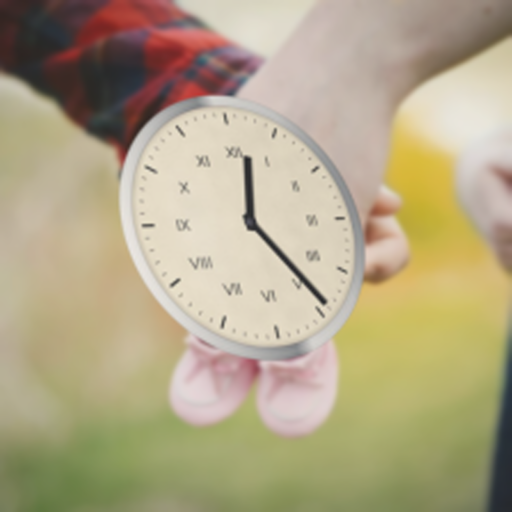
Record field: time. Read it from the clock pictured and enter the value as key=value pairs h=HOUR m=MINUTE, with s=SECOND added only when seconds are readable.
h=12 m=24
